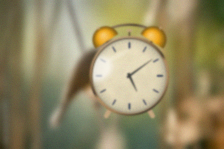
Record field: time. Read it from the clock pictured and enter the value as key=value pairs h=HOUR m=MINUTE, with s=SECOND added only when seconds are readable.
h=5 m=9
